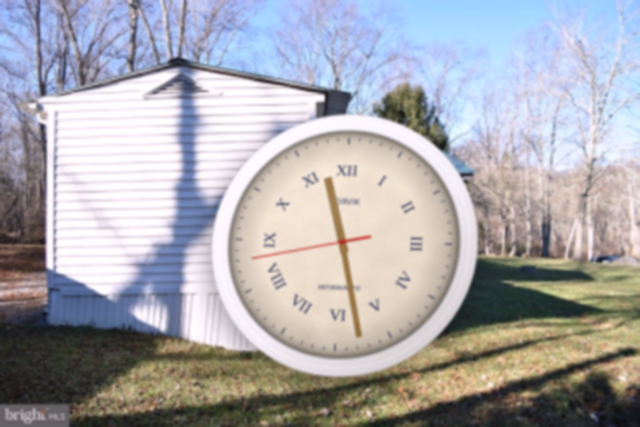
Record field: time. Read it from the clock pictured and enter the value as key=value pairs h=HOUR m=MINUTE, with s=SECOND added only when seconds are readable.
h=11 m=27 s=43
